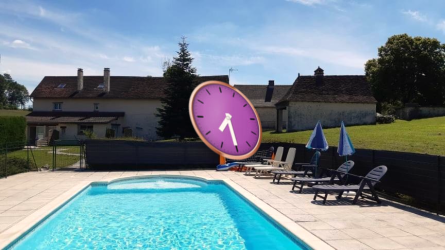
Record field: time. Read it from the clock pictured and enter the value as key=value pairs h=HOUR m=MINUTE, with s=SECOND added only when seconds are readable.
h=7 m=30
